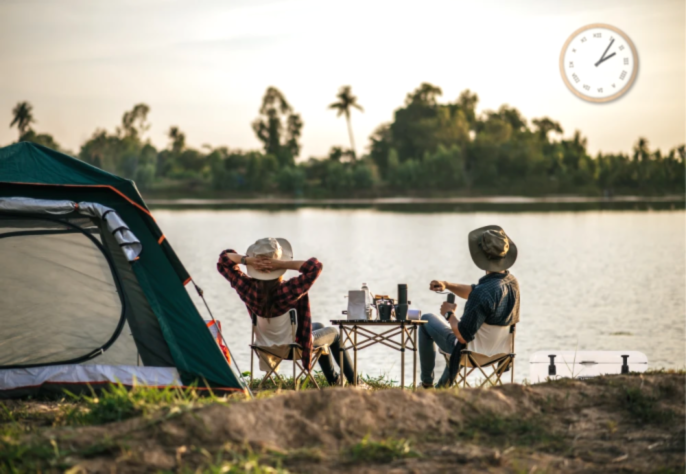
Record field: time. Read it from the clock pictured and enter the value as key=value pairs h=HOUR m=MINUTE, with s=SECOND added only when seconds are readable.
h=2 m=6
